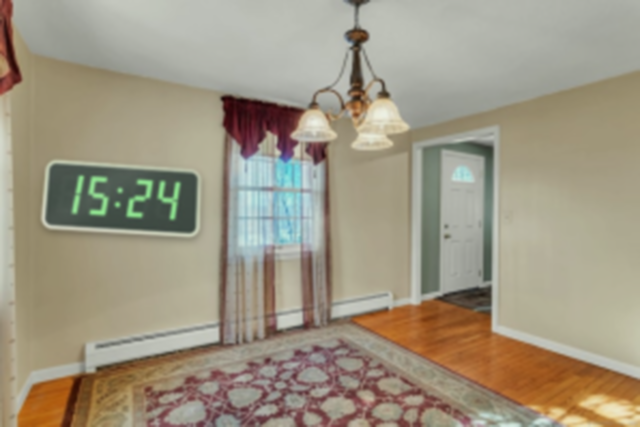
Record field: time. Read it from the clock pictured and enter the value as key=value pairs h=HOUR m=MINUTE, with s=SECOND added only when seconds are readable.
h=15 m=24
